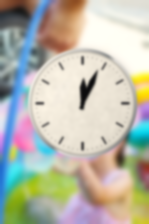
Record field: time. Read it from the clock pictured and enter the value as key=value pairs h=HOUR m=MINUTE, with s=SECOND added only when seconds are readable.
h=12 m=4
